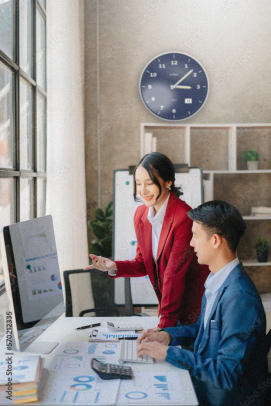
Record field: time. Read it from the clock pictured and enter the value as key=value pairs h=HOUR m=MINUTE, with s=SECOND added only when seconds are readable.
h=3 m=8
